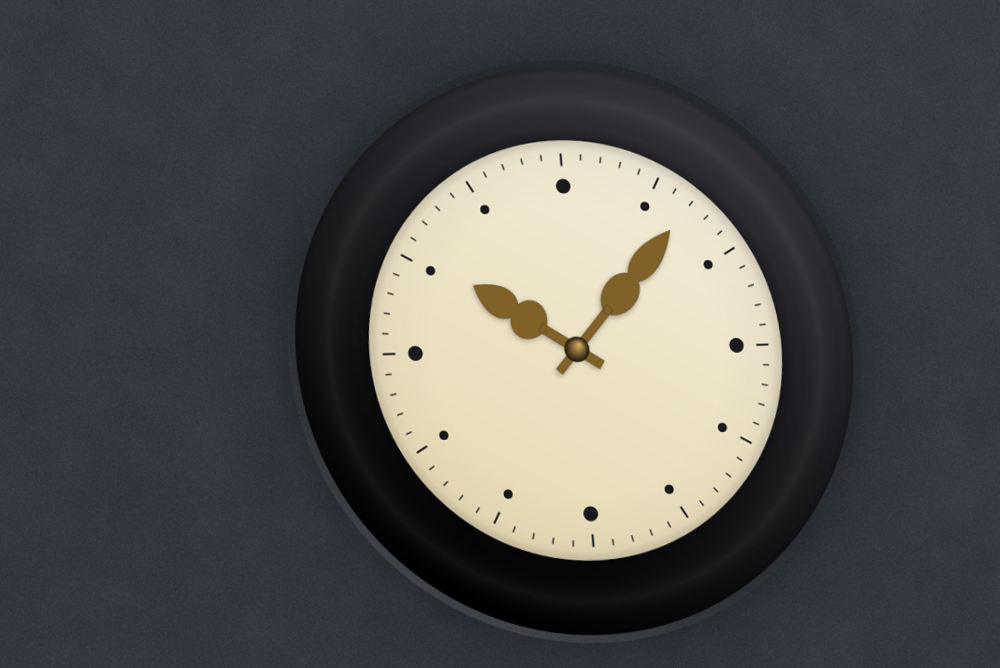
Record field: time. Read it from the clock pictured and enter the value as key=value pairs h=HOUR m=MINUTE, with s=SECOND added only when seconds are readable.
h=10 m=7
